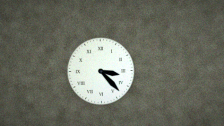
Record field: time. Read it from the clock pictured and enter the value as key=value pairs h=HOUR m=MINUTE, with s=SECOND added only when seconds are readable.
h=3 m=23
